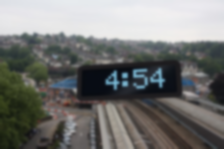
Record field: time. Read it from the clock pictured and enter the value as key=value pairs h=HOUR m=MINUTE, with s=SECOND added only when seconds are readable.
h=4 m=54
